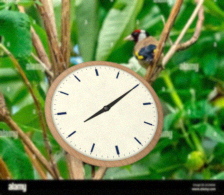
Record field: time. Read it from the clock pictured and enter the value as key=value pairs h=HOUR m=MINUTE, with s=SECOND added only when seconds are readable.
h=8 m=10
